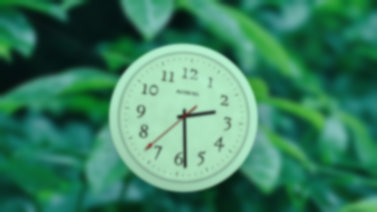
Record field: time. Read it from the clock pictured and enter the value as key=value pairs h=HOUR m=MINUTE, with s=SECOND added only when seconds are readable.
h=2 m=28 s=37
